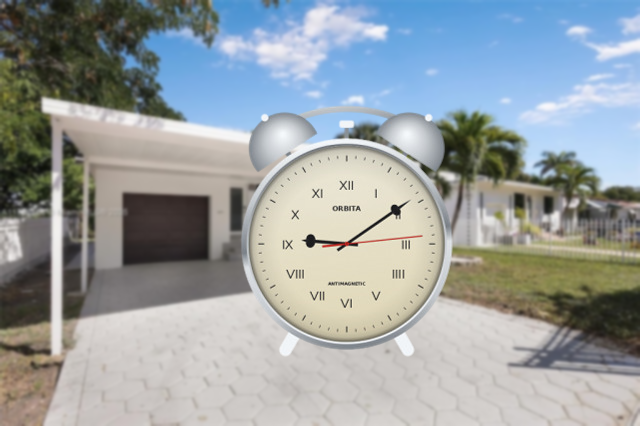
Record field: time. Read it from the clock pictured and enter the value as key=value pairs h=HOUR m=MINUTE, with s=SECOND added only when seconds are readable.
h=9 m=9 s=14
